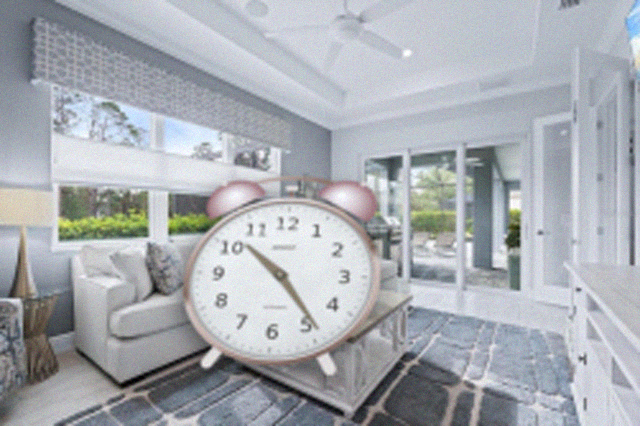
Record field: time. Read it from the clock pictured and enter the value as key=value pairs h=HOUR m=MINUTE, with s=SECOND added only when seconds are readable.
h=10 m=24
